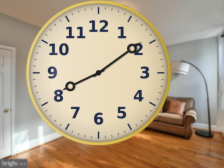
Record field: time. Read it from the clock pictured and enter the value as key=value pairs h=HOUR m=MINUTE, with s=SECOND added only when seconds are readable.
h=8 m=9
